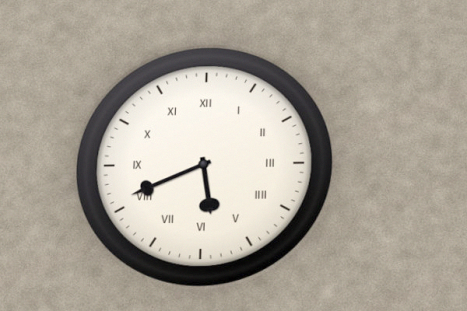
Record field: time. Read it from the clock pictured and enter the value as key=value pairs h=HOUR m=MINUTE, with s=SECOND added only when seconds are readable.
h=5 m=41
